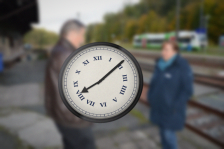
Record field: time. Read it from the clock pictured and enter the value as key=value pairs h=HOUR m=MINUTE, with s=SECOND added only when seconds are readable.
h=8 m=9
